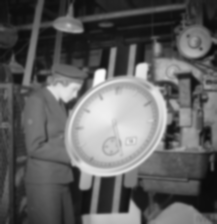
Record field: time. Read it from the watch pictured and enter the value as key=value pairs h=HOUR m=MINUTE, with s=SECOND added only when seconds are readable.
h=5 m=27
